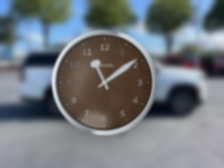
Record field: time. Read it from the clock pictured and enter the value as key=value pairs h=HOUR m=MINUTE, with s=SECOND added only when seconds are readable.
h=11 m=9
